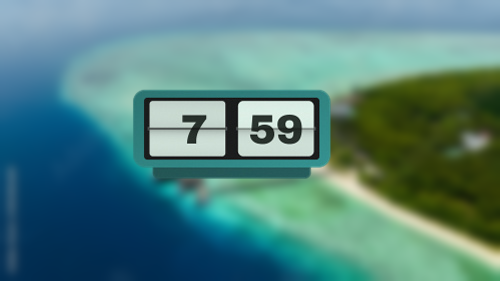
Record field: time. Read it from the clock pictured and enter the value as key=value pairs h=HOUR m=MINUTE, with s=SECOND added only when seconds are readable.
h=7 m=59
